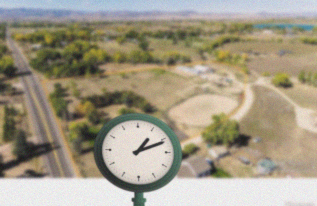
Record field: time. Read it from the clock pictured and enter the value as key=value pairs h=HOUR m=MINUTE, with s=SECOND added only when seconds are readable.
h=1 m=11
